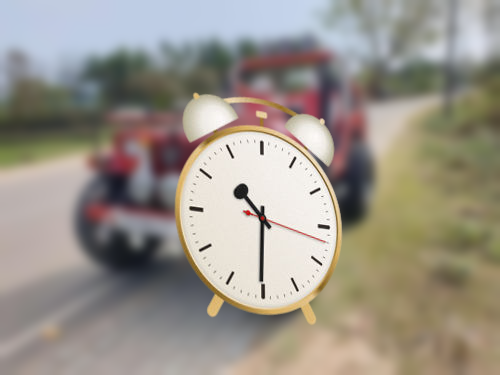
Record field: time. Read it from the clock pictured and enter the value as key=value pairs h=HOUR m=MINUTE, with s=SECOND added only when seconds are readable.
h=10 m=30 s=17
